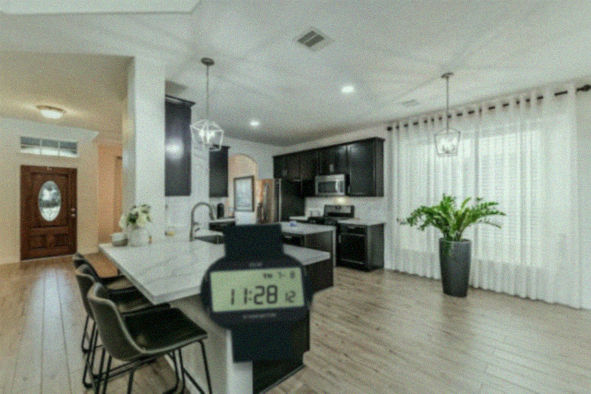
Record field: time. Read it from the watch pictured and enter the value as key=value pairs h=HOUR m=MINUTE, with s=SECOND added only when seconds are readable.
h=11 m=28 s=12
